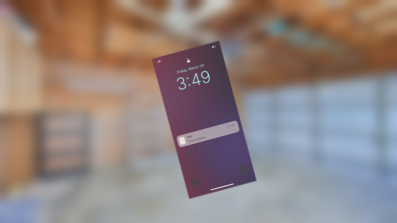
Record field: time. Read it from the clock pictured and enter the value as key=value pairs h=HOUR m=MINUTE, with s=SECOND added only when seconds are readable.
h=3 m=49
